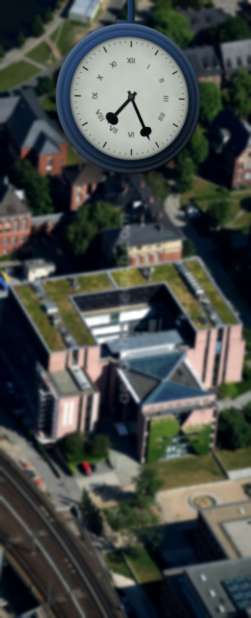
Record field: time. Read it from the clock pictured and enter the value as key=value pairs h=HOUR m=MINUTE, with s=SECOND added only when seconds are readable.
h=7 m=26
